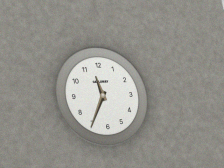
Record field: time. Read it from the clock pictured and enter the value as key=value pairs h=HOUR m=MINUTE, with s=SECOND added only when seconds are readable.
h=11 m=35
